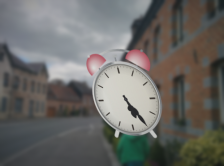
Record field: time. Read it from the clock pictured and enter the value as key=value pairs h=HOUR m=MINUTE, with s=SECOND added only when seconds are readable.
h=5 m=25
